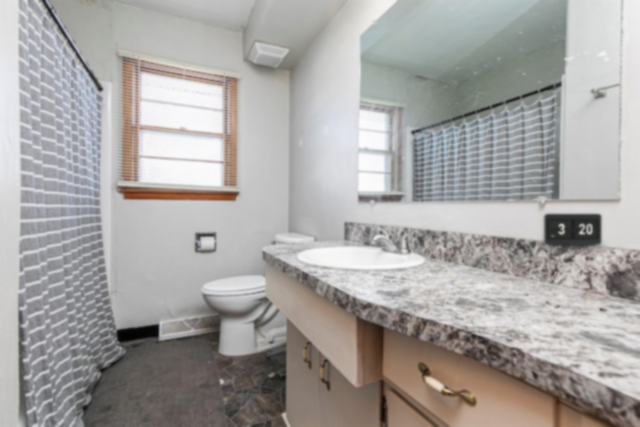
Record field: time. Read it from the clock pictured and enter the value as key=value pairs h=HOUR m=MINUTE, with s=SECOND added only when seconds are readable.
h=3 m=20
